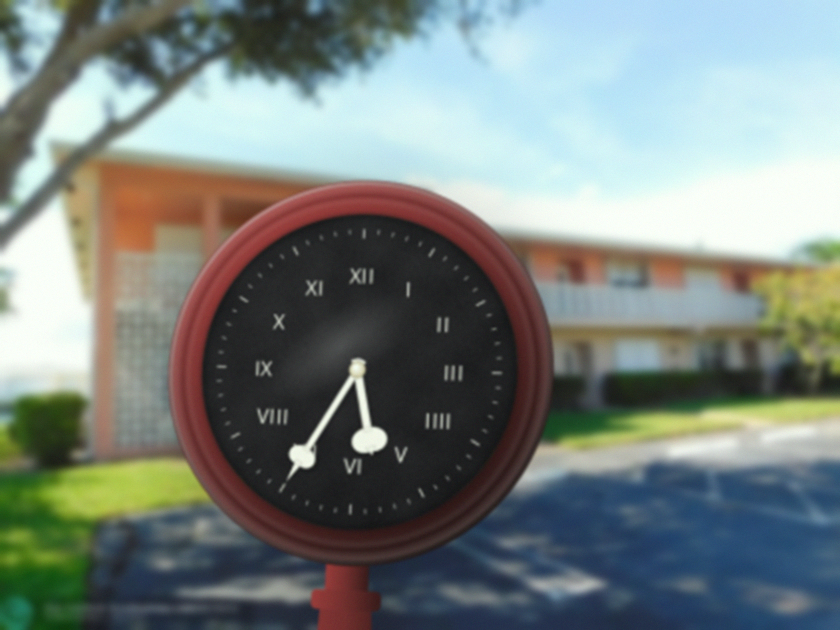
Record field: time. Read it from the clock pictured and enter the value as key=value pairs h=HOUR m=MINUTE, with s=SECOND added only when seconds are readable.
h=5 m=35
